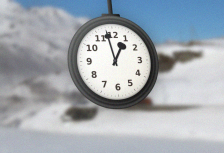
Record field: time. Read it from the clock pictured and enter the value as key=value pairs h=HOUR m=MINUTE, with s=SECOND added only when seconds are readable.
h=12 m=58
